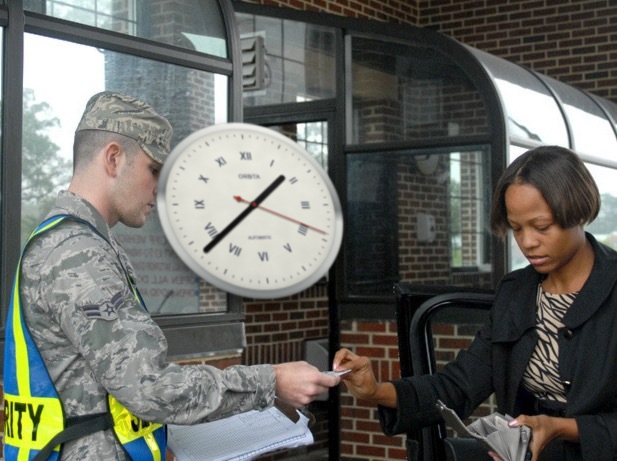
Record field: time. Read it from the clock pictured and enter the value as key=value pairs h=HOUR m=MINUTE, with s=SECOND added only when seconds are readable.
h=1 m=38 s=19
